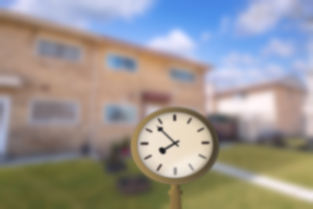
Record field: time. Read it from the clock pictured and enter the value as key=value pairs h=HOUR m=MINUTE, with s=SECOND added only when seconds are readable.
h=7 m=53
